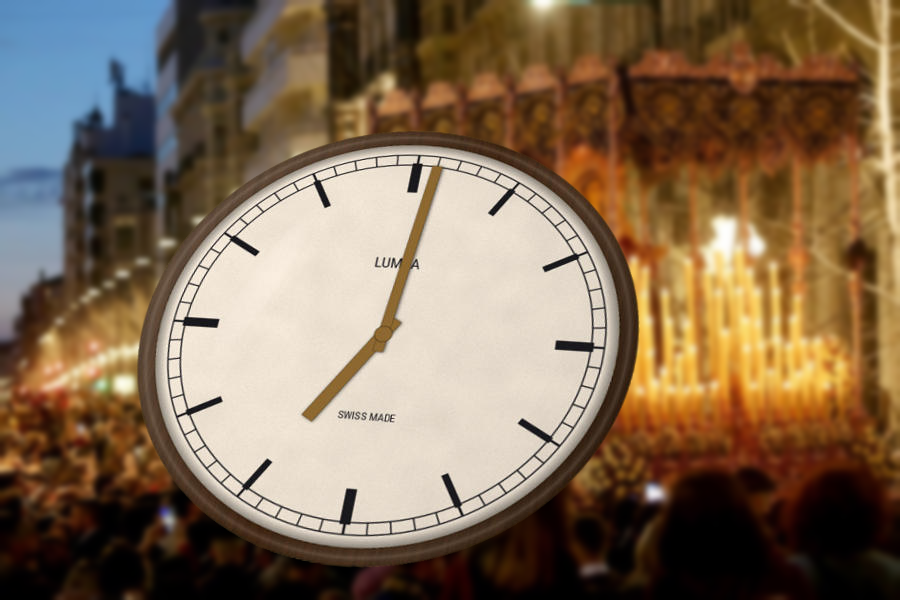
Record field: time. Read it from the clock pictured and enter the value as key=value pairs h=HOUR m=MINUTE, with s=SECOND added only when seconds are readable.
h=7 m=1
